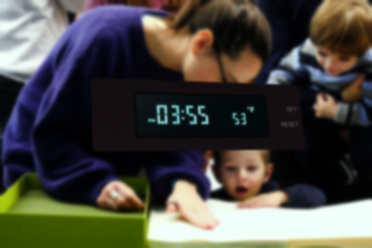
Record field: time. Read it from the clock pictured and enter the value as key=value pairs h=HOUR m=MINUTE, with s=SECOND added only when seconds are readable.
h=3 m=55
